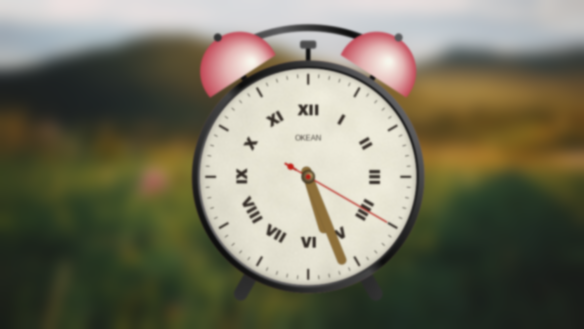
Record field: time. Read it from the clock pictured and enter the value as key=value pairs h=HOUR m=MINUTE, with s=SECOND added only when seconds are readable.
h=5 m=26 s=20
